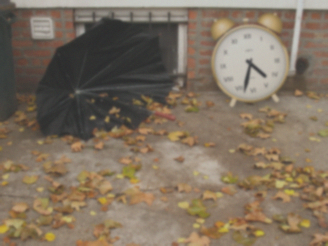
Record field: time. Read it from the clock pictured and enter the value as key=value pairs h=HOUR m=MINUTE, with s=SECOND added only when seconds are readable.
h=4 m=33
